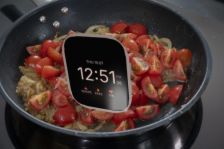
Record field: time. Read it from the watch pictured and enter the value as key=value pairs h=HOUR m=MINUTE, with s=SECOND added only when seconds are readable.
h=12 m=51
